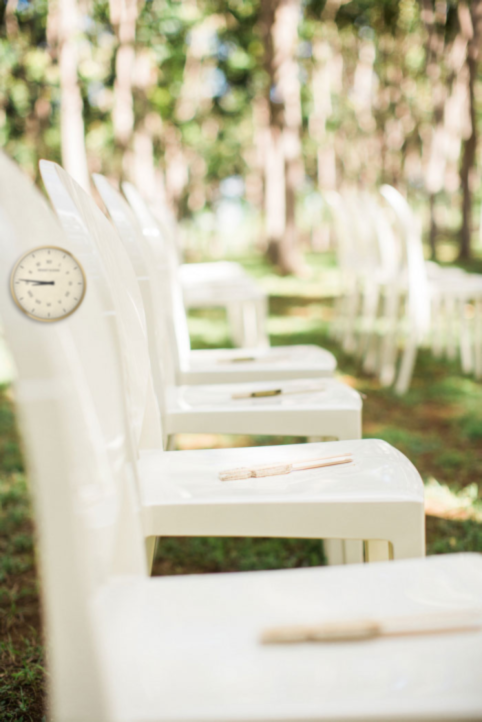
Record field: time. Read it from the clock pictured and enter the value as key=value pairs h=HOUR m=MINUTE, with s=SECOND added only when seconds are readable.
h=8 m=46
